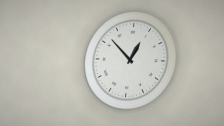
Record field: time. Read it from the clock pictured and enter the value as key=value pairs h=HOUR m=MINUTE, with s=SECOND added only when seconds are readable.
h=12 m=52
